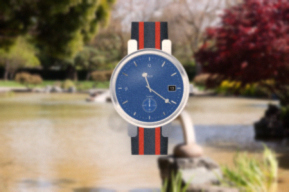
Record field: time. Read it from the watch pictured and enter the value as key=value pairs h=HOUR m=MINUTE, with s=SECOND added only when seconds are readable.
h=11 m=21
